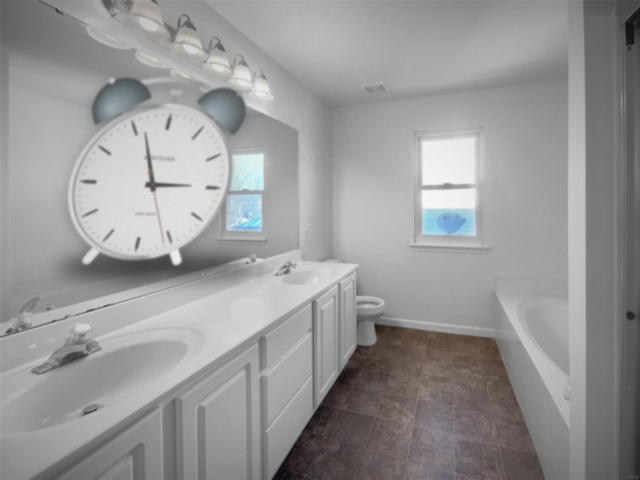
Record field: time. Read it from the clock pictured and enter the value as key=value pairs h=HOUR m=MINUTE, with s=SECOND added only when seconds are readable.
h=2 m=56 s=26
